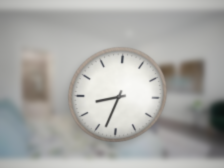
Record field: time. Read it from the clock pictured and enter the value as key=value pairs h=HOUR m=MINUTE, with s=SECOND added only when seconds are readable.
h=8 m=33
